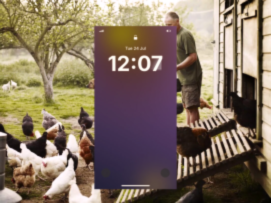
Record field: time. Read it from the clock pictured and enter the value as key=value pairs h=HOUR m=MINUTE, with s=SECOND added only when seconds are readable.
h=12 m=7
